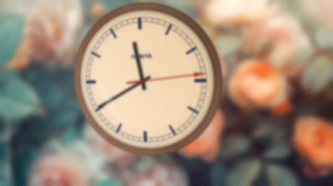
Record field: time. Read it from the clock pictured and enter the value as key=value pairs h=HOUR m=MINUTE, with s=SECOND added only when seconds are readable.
h=11 m=40 s=14
